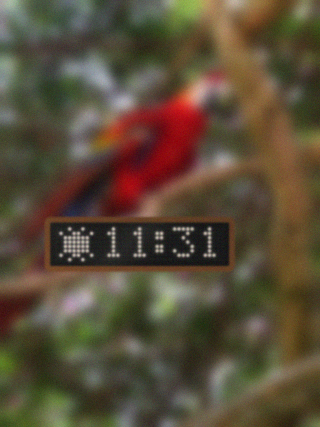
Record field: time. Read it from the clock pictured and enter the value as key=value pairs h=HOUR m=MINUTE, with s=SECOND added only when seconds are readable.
h=11 m=31
